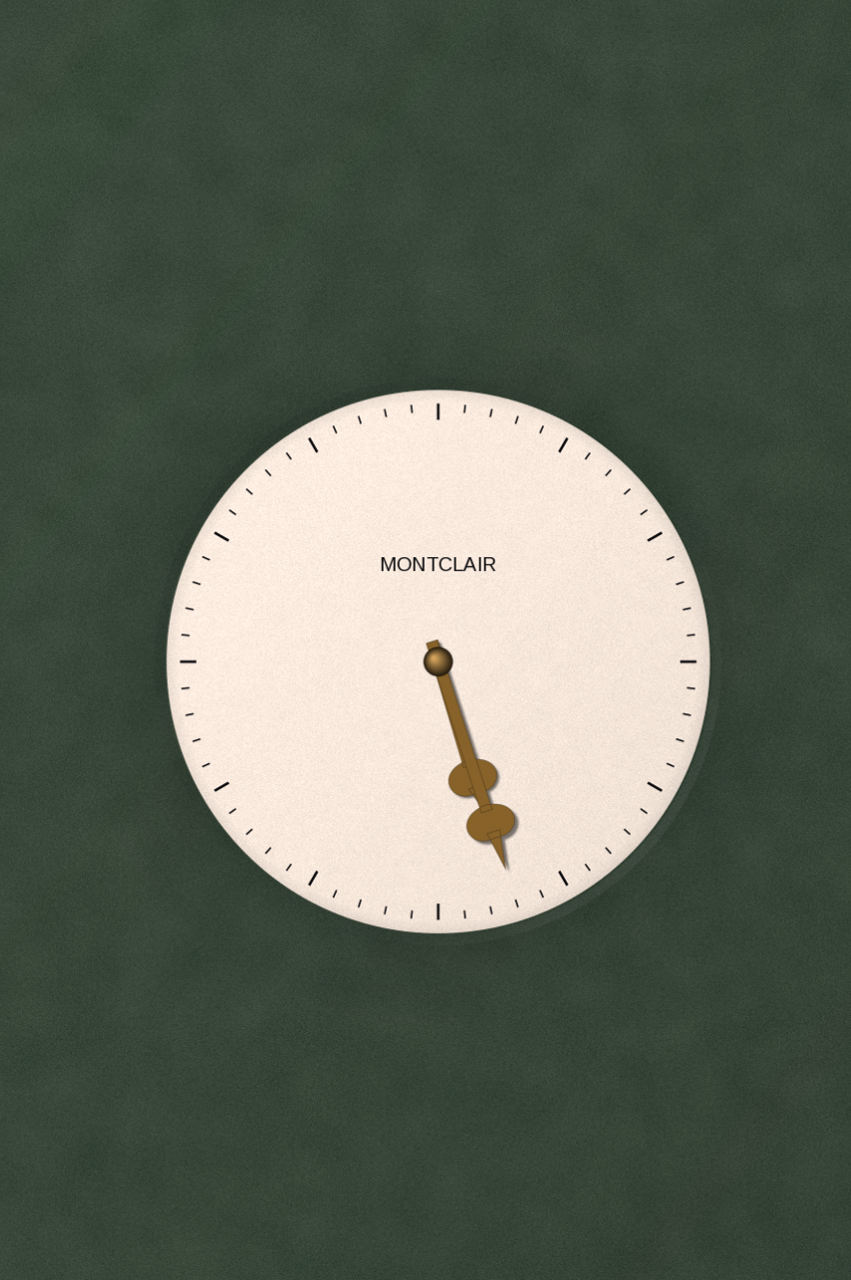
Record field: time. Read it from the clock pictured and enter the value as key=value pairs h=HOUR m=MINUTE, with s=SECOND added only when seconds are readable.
h=5 m=27
